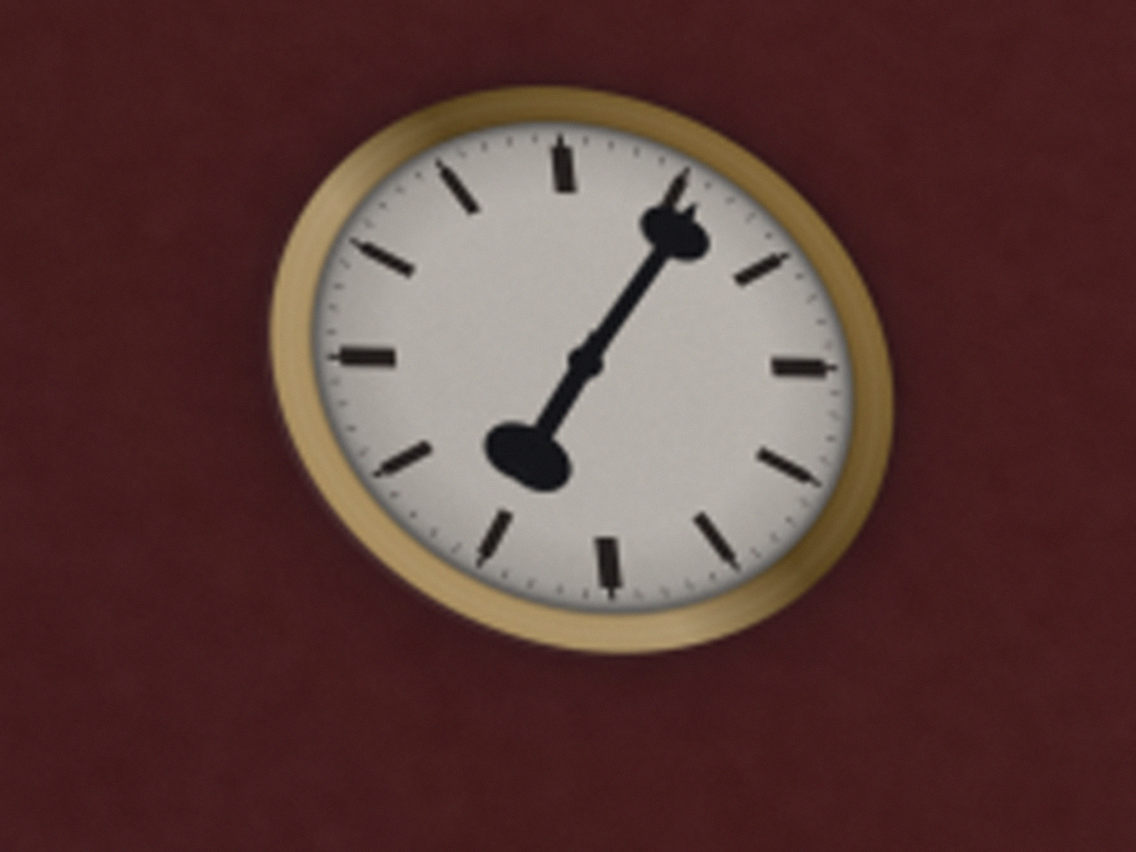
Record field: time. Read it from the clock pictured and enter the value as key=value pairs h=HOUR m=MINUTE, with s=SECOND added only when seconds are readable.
h=7 m=6
